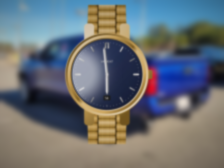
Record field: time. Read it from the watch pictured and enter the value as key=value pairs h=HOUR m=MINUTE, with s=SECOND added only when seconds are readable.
h=5 m=59
